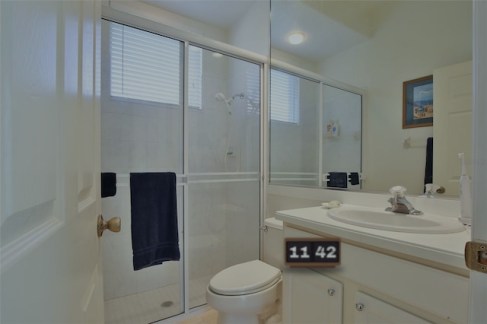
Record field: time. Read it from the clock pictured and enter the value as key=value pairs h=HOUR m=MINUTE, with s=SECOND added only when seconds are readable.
h=11 m=42
